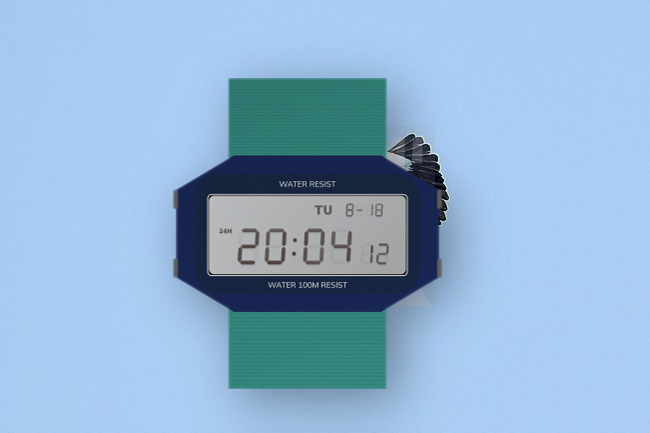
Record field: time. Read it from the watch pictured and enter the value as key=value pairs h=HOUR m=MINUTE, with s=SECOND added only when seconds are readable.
h=20 m=4 s=12
